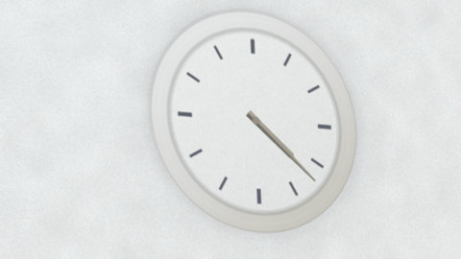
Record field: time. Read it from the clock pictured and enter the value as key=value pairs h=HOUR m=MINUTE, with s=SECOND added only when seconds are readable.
h=4 m=22
